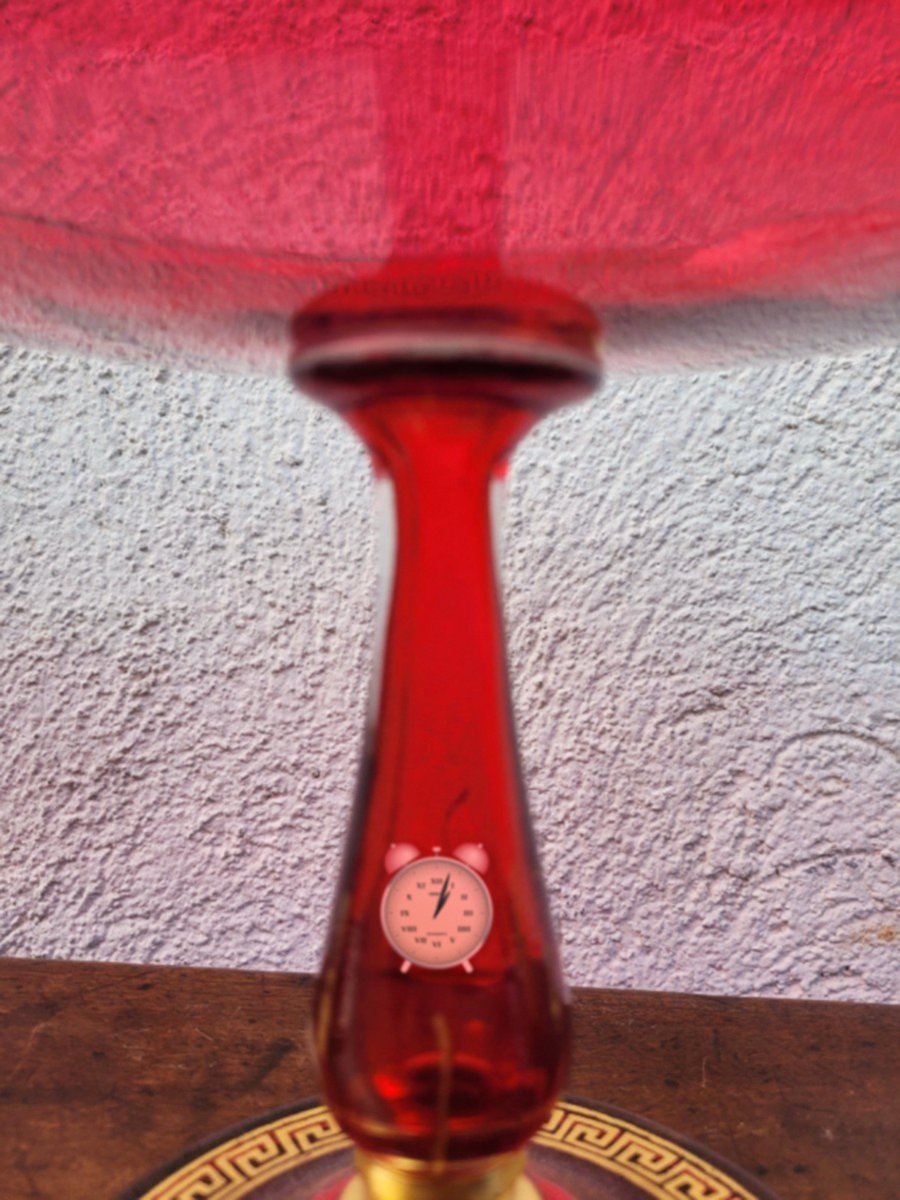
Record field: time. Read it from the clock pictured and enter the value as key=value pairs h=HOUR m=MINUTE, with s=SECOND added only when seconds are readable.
h=1 m=3
